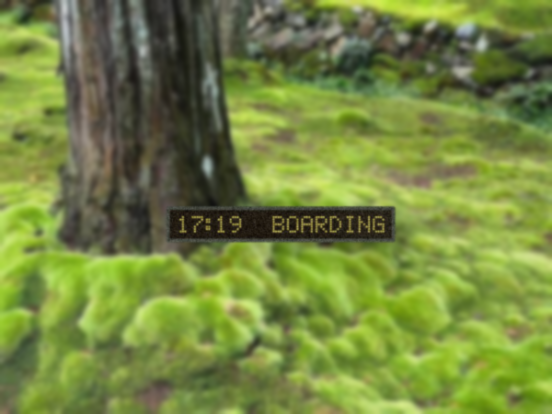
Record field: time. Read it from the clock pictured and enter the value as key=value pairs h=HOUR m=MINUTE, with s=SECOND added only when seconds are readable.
h=17 m=19
